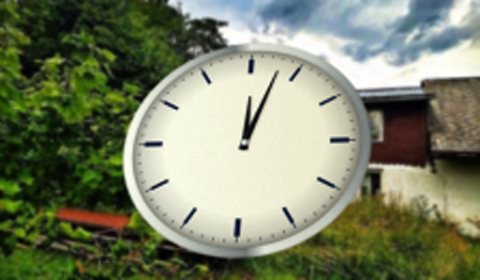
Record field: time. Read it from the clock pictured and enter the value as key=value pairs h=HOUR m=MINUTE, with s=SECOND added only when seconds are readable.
h=12 m=3
